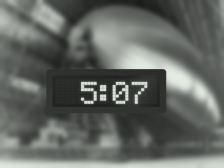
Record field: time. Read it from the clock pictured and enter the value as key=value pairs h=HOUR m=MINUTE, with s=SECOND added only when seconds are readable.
h=5 m=7
